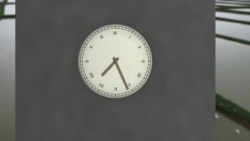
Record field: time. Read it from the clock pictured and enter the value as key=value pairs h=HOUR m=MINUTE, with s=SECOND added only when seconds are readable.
h=7 m=26
